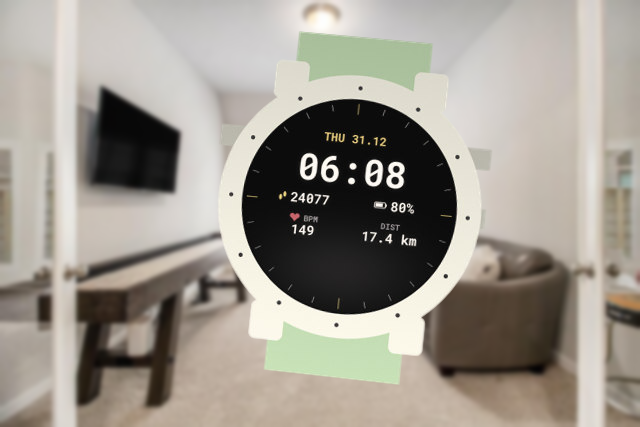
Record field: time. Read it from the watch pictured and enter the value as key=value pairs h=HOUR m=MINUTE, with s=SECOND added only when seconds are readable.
h=6 m=8
